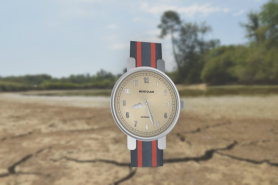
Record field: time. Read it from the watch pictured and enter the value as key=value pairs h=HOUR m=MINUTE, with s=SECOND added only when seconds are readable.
h=8 m=27
